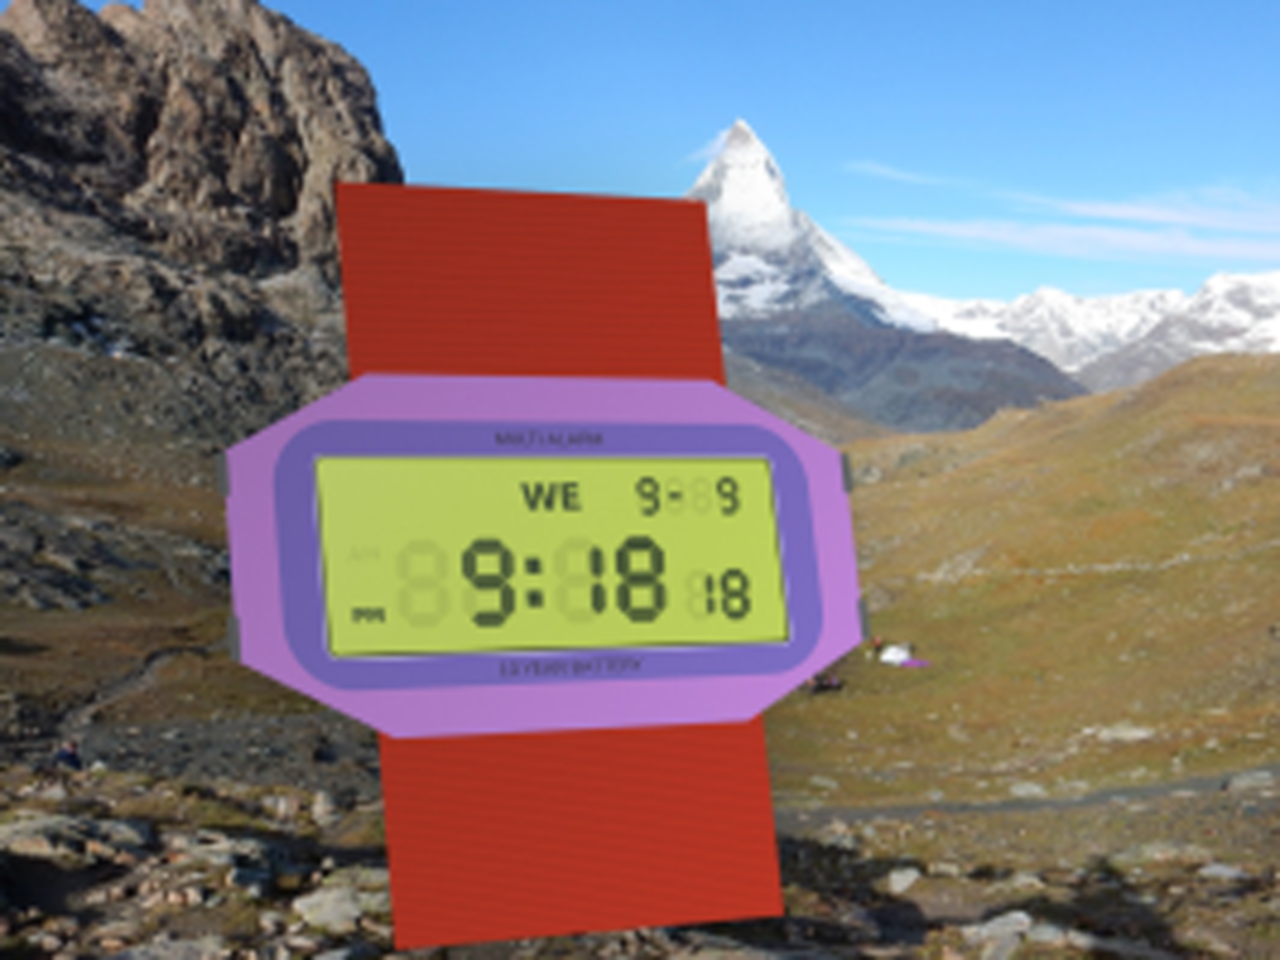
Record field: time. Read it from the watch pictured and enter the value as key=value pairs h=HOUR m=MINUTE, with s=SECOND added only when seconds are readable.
h=9 m=18 s=18
